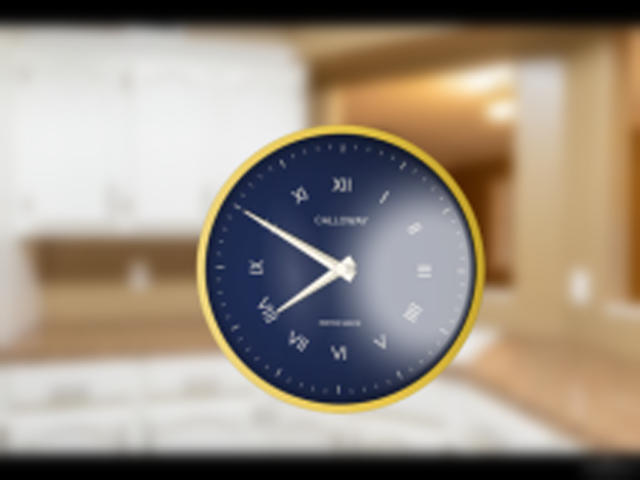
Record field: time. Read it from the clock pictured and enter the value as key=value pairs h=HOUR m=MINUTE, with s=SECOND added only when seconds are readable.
h=7 m=50
